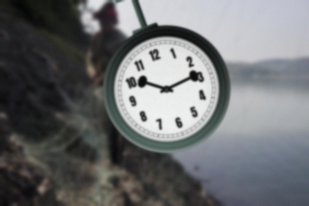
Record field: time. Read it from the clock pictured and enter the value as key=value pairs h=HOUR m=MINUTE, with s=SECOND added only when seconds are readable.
h=10 m=14
